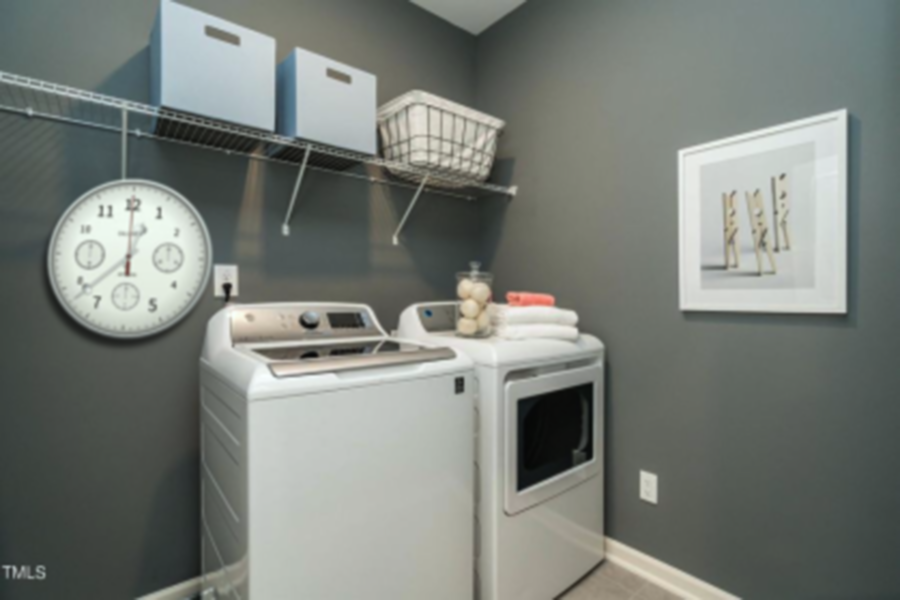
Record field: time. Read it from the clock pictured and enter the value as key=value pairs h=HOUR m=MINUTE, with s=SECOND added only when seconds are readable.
h=12 m=38
